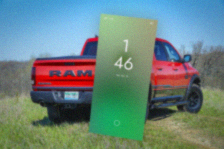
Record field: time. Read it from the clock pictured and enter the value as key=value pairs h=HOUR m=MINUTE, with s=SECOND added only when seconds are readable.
h=1 m=46
